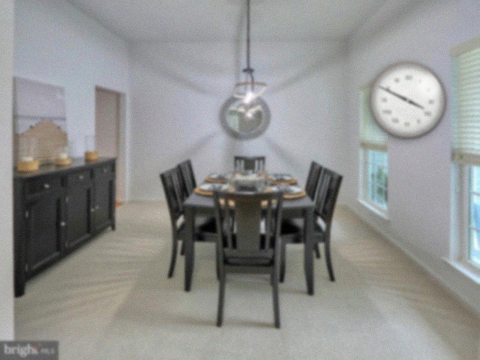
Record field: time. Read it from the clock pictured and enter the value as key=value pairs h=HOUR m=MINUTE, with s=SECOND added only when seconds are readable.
h=3 m=49
